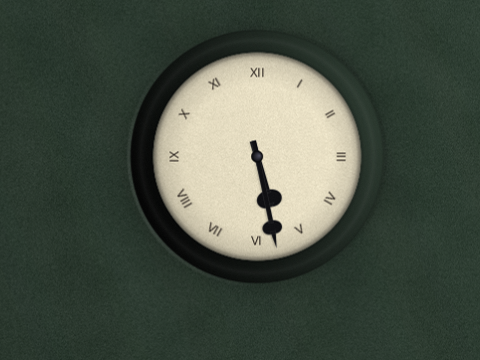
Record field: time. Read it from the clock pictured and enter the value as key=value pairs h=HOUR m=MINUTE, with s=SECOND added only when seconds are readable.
h=5 m=28
